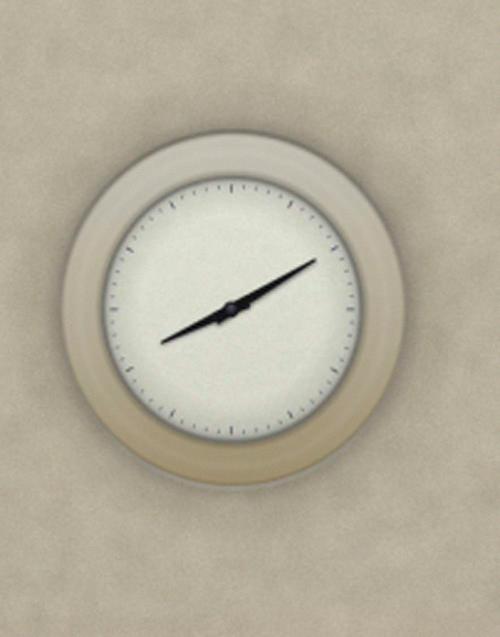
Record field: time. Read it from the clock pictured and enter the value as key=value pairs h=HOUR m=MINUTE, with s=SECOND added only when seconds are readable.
h=8 m=10
